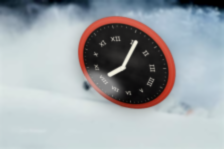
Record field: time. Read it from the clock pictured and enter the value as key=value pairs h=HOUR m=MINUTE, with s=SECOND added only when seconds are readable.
h=8 m=6
